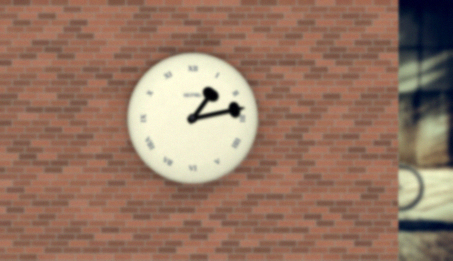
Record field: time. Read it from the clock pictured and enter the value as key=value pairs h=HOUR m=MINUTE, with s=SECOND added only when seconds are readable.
h=1 m=13
